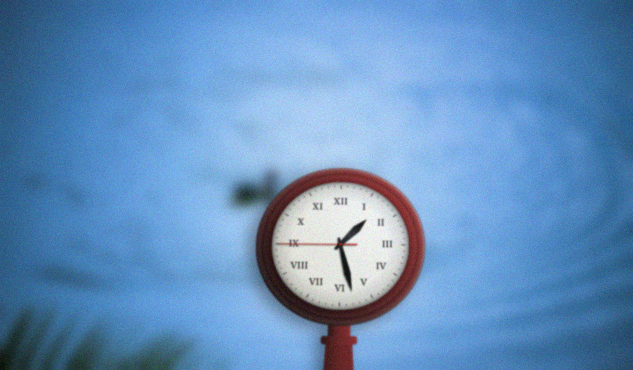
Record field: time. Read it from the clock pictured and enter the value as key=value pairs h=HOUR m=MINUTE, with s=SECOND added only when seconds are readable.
h=1 m=27 s=45
